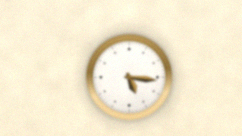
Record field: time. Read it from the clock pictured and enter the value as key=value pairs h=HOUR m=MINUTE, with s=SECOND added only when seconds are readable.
h=5 m=16
